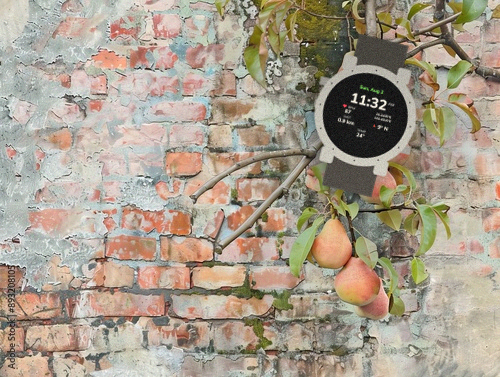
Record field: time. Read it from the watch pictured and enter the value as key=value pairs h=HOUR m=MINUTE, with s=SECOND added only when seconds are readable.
h=11 m=32
